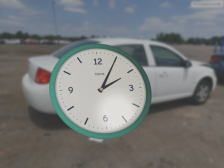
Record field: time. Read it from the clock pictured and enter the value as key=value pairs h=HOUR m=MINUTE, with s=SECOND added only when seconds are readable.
h=2 m=5
